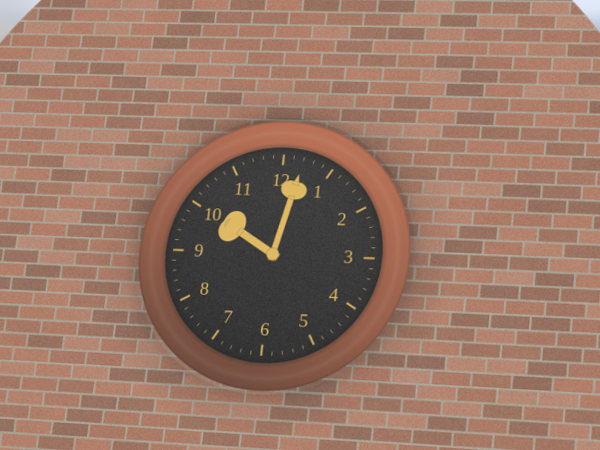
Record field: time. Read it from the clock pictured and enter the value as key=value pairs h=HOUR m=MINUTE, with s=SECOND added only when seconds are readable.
h=10 m=2
